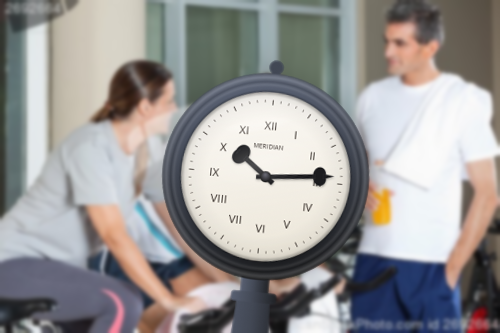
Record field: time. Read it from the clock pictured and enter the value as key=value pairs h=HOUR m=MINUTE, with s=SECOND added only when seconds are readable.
h=10 m=14
